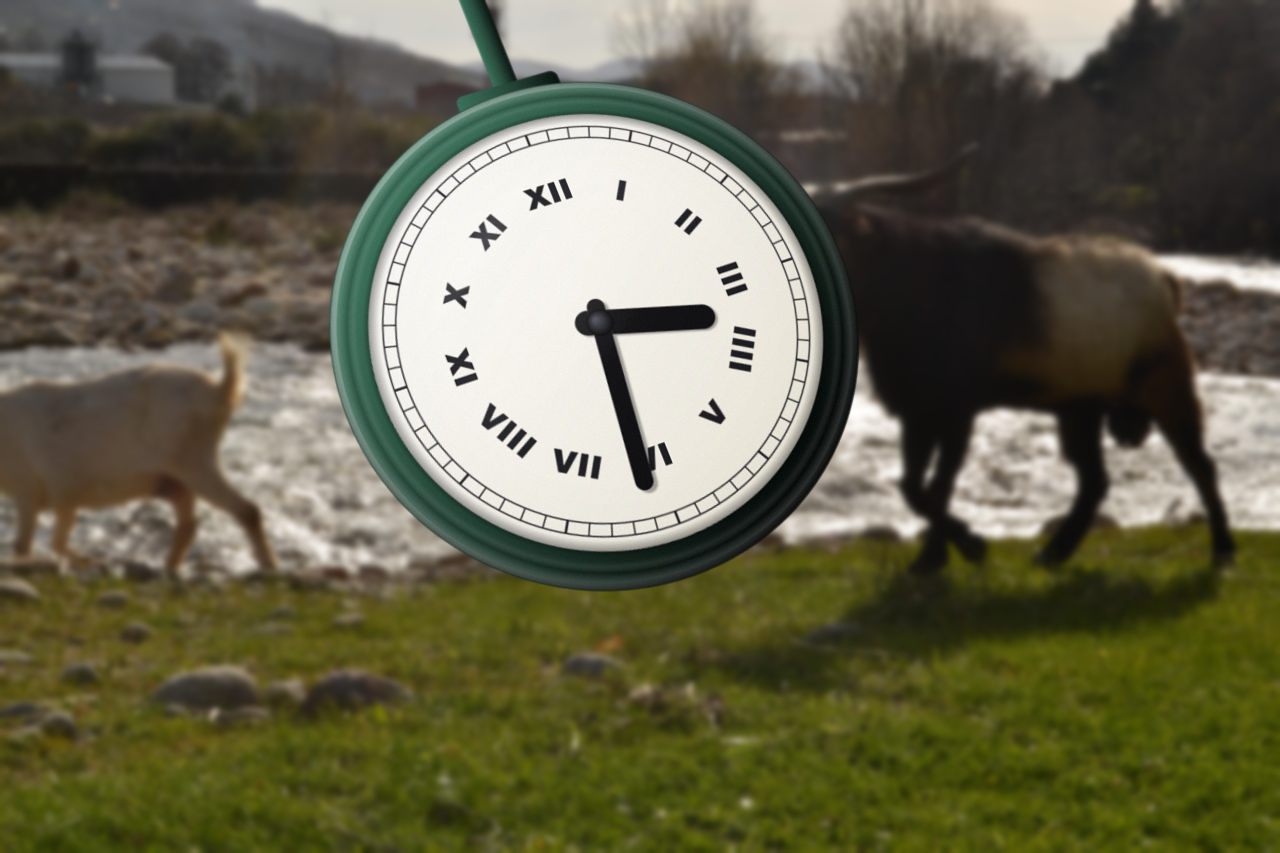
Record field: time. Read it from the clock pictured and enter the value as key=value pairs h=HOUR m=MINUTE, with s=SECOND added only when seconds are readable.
h=3 m=31
